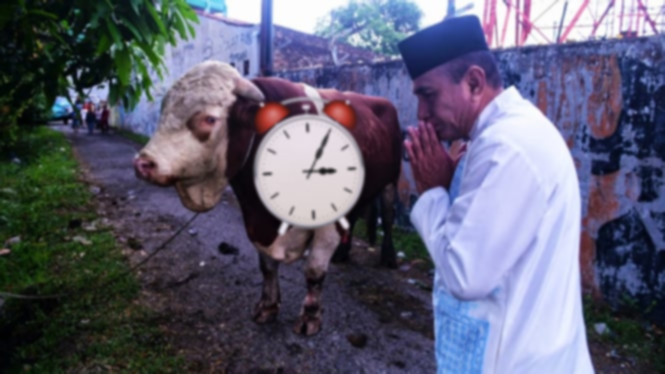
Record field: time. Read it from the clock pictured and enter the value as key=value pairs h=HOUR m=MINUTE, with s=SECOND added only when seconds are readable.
h=3 m=5
